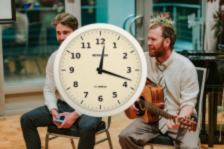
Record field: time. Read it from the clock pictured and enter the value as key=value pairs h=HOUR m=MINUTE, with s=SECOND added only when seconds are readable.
h=12 m=18
